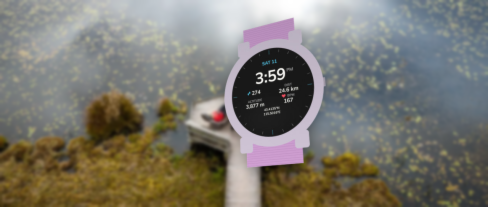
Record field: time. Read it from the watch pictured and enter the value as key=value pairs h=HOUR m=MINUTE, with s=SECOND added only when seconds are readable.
h=3 m=59
